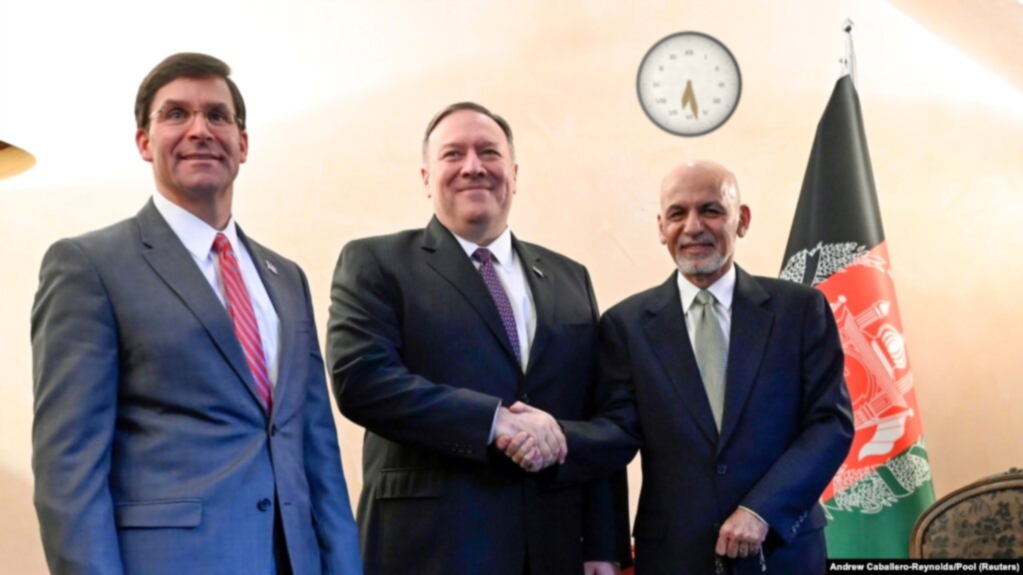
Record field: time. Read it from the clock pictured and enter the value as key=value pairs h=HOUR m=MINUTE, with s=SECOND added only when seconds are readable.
h=6 m=28
